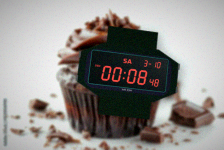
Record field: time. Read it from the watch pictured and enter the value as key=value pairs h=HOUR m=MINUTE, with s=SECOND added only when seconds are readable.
h=0 m=8 s=48
